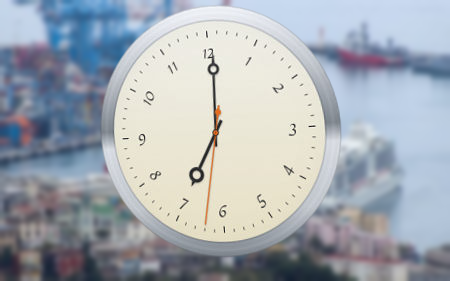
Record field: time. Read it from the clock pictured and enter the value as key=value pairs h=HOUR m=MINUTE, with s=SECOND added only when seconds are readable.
h=7 m=0 s=32
